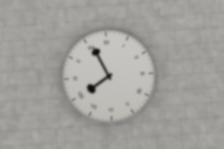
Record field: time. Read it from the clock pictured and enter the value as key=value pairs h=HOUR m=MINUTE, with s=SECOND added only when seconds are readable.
h=7 m=56
